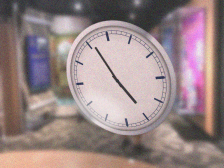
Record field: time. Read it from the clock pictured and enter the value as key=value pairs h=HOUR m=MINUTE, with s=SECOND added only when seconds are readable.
h=4 m=56
